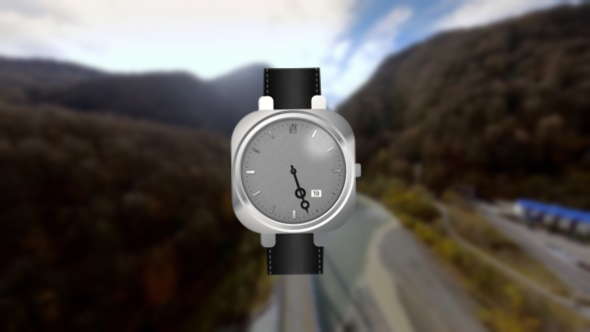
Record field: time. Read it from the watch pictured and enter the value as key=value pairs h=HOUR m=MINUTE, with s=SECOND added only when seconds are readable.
h=5 m=27
